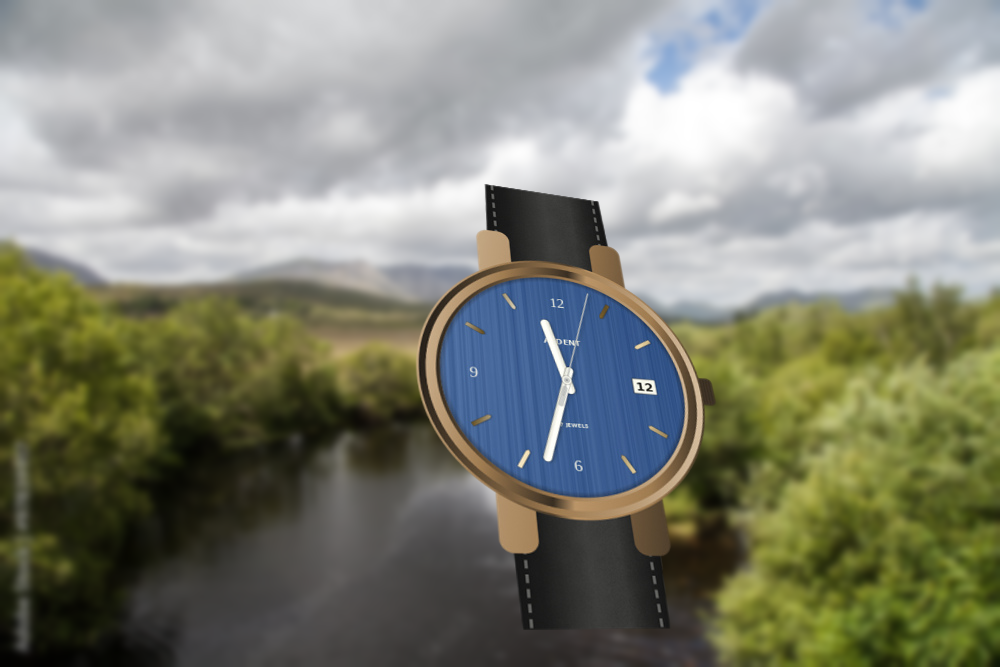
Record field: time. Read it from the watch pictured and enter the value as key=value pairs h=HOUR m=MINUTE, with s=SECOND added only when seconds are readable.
h=11 m=33 s=3
